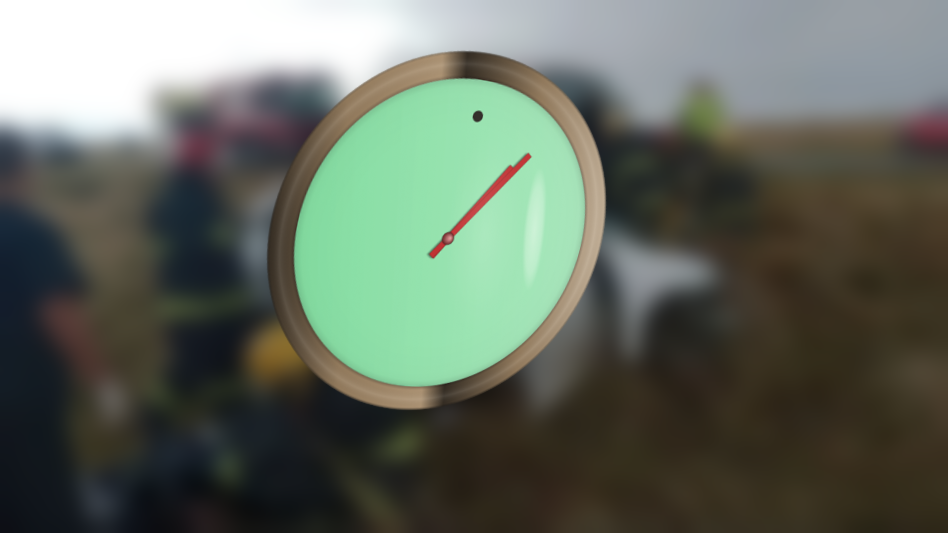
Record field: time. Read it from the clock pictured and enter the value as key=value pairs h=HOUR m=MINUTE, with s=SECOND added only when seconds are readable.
h=1 m=6
